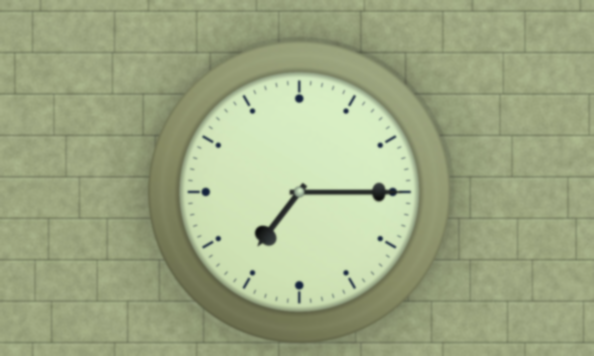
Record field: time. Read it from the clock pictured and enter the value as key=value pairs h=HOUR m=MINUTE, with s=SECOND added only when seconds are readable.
h=7 m=15
